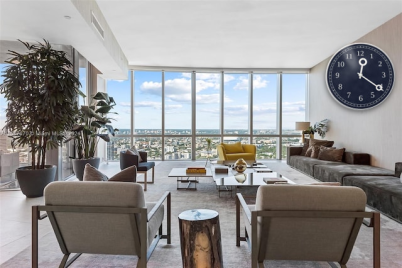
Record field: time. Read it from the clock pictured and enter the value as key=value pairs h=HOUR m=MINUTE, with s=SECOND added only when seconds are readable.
h=12 m=21
